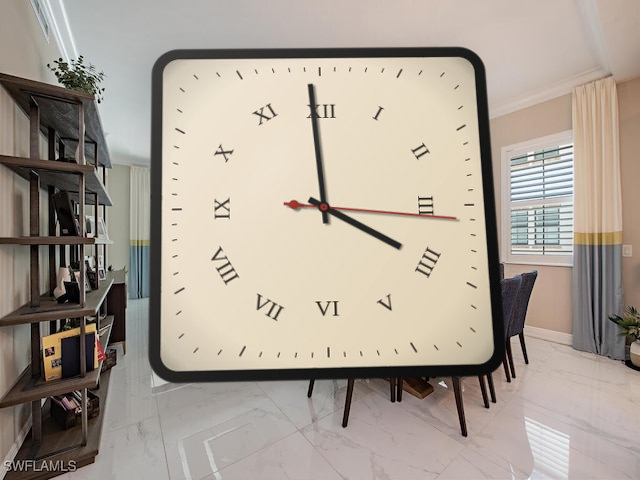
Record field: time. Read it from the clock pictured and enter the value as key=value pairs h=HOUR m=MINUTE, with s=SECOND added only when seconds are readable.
h=3 m=59 s=16
